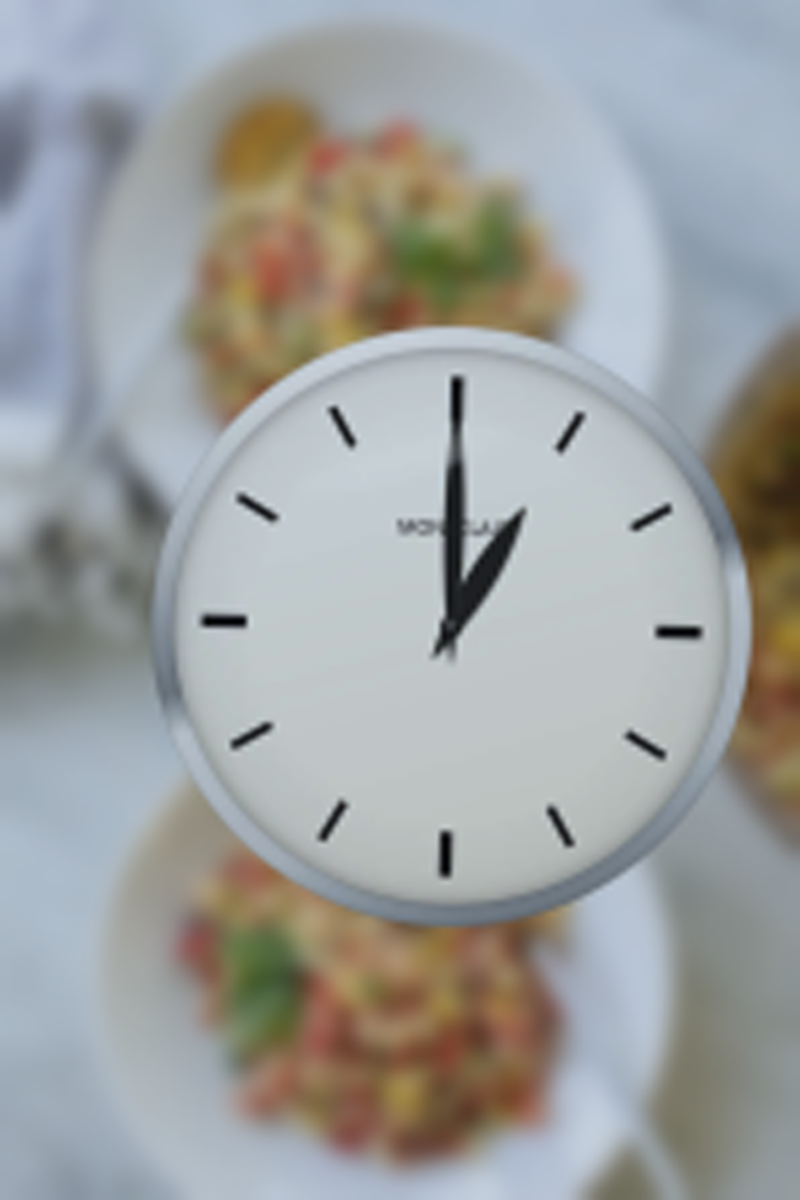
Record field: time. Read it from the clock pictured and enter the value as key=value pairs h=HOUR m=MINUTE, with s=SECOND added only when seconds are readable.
h=1 m=0
